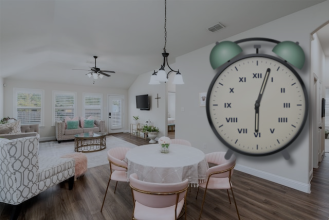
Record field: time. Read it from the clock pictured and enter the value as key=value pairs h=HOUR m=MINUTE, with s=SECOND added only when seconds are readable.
h=6 m=3
